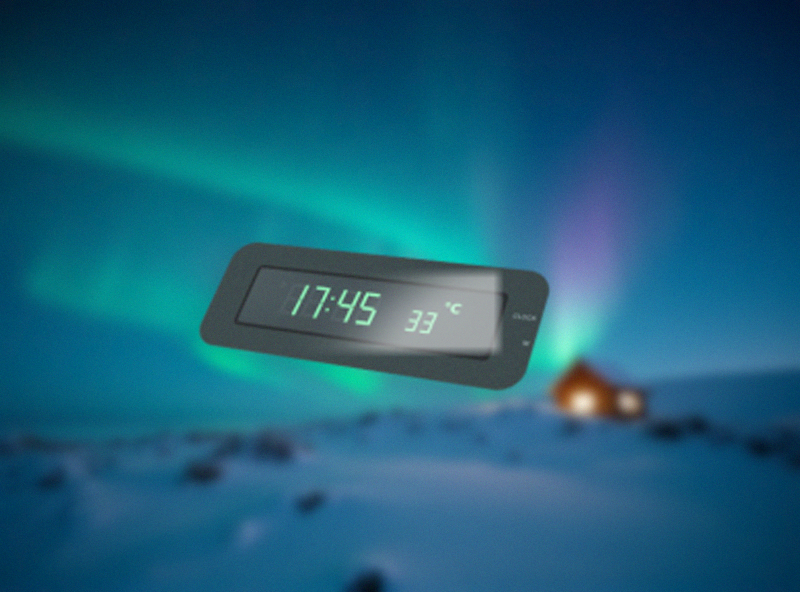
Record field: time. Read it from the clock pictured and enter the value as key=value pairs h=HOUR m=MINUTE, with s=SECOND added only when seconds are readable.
h=17 m=45
